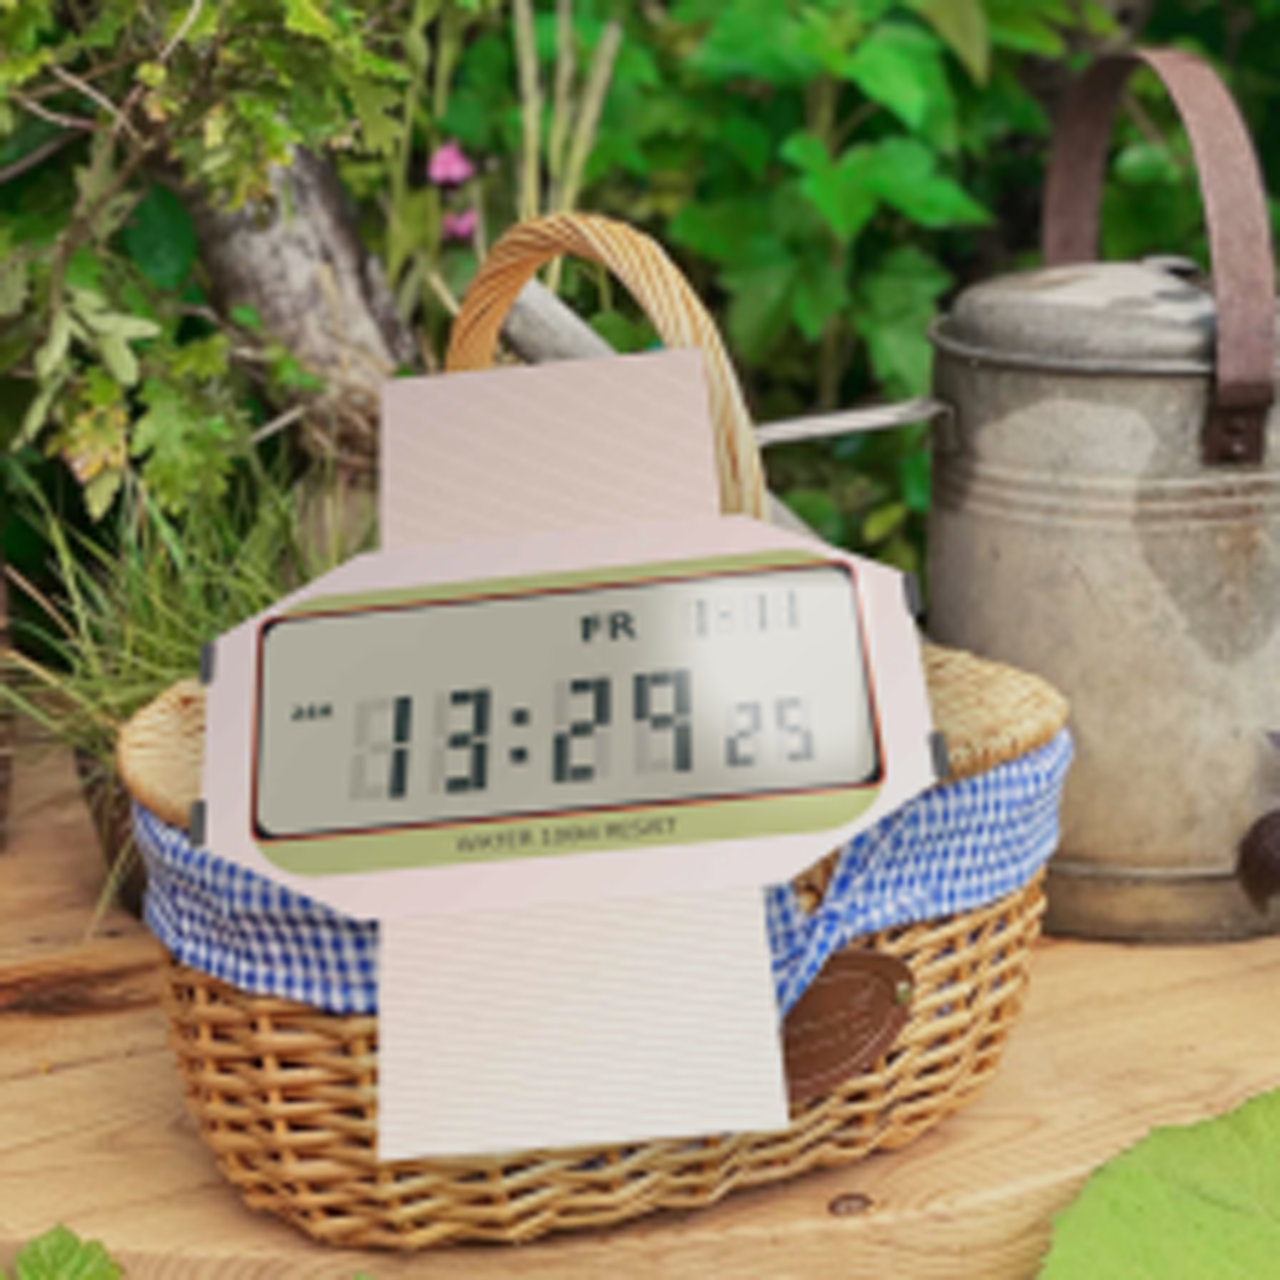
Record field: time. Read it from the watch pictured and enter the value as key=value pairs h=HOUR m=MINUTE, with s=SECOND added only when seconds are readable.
h=13 m=29 s=25
